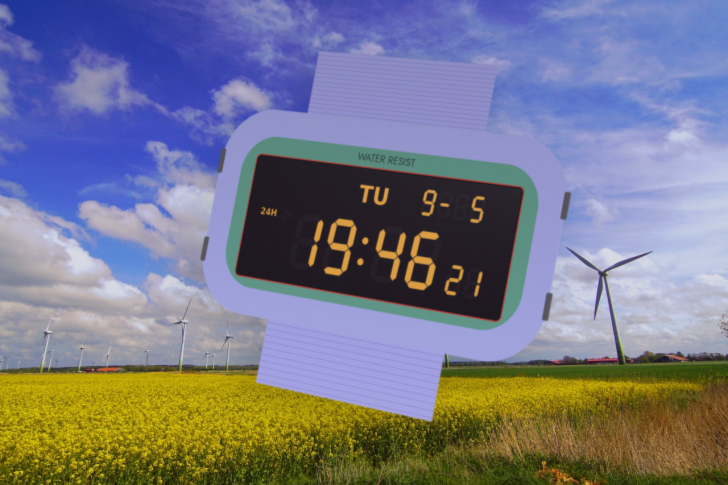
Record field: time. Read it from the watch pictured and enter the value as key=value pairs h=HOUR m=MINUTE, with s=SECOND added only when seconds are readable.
h=19 m=46 s=21
